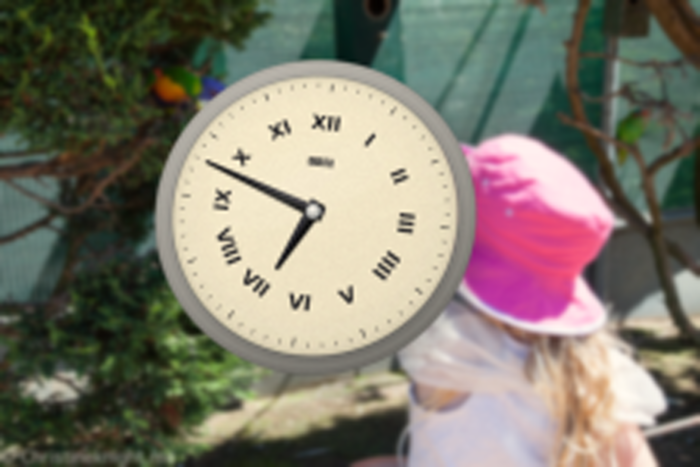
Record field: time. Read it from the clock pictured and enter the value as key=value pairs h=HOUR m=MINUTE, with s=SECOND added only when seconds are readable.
h=6 m=48
